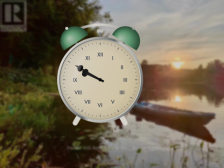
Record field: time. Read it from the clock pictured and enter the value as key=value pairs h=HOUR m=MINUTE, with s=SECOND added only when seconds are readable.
h=9 m=50
